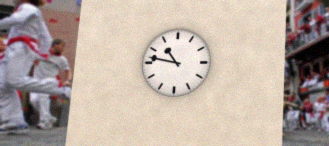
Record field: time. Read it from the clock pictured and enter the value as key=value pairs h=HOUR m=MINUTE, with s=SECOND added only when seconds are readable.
h=10 m=47
